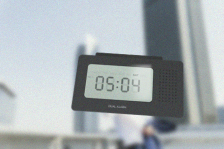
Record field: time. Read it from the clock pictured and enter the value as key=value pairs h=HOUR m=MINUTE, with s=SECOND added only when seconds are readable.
h=5 m=4
